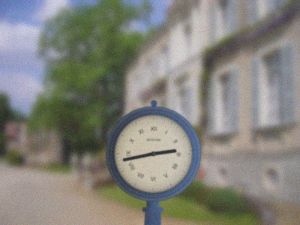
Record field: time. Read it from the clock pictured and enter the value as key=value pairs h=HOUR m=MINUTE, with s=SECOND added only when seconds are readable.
h=2 m=43
